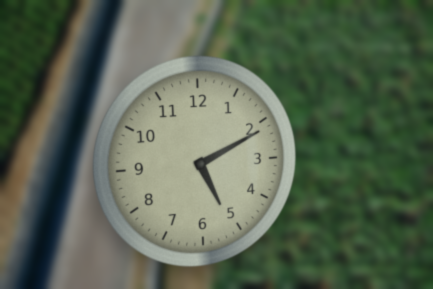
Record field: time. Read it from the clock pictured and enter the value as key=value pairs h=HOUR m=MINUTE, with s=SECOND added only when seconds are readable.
h=5 m=11
